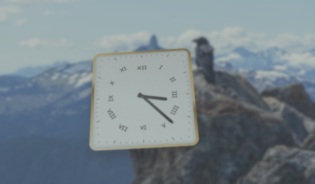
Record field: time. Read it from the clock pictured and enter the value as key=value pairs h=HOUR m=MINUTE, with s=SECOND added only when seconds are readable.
h=3 m=23
